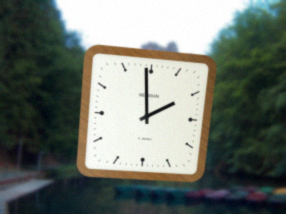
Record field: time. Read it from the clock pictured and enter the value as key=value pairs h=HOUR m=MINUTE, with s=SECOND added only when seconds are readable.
h=1 m=59
